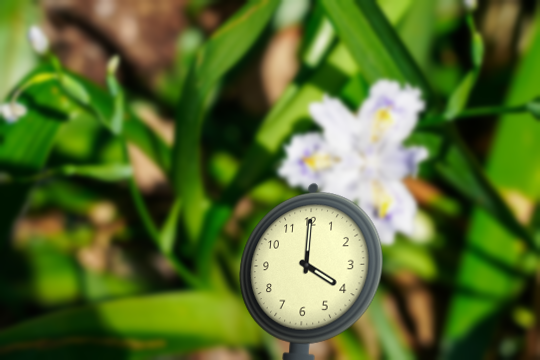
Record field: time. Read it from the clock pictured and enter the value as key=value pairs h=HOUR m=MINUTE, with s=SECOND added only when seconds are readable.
h=4 m=0
